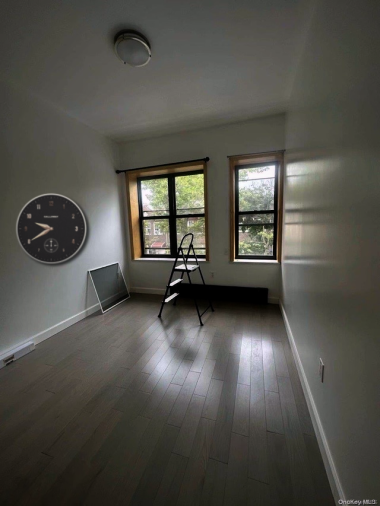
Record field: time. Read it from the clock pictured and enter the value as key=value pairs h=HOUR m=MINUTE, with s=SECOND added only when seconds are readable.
h=9 m=40
